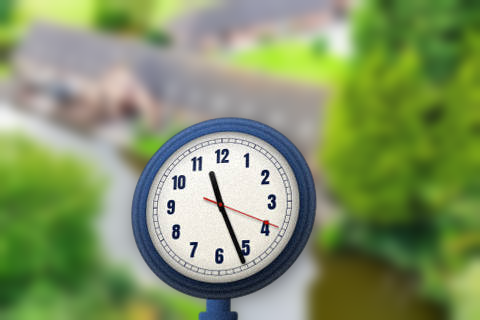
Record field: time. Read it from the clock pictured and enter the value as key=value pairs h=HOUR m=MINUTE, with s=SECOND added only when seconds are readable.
h=11 m=26 s=19
